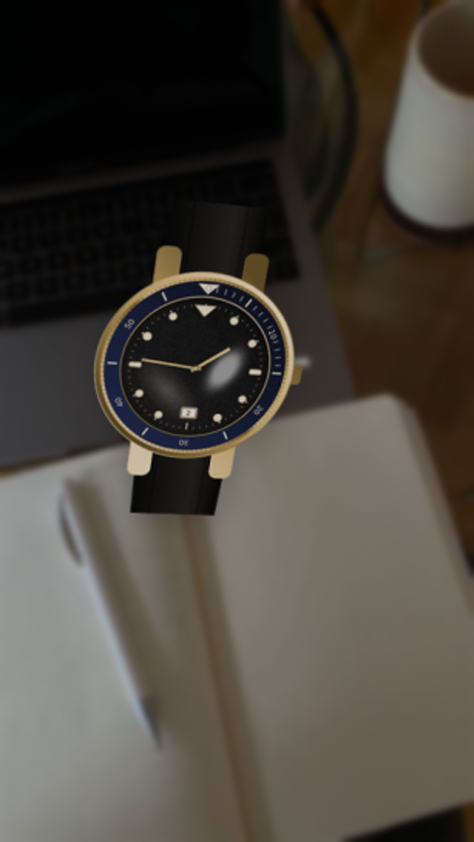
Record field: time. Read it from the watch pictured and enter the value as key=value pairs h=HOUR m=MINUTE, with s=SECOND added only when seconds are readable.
h=1 m=46
